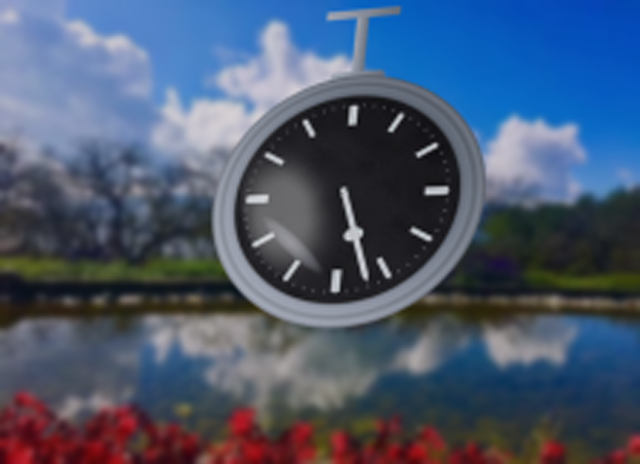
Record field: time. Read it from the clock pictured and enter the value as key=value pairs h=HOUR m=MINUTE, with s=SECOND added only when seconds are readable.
h=5 m=27
